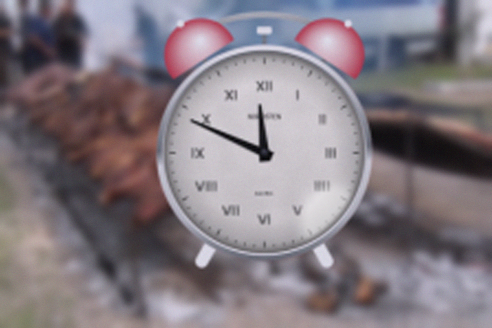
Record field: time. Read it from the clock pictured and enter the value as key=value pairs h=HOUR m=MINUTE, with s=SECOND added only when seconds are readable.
h=11 m=49
